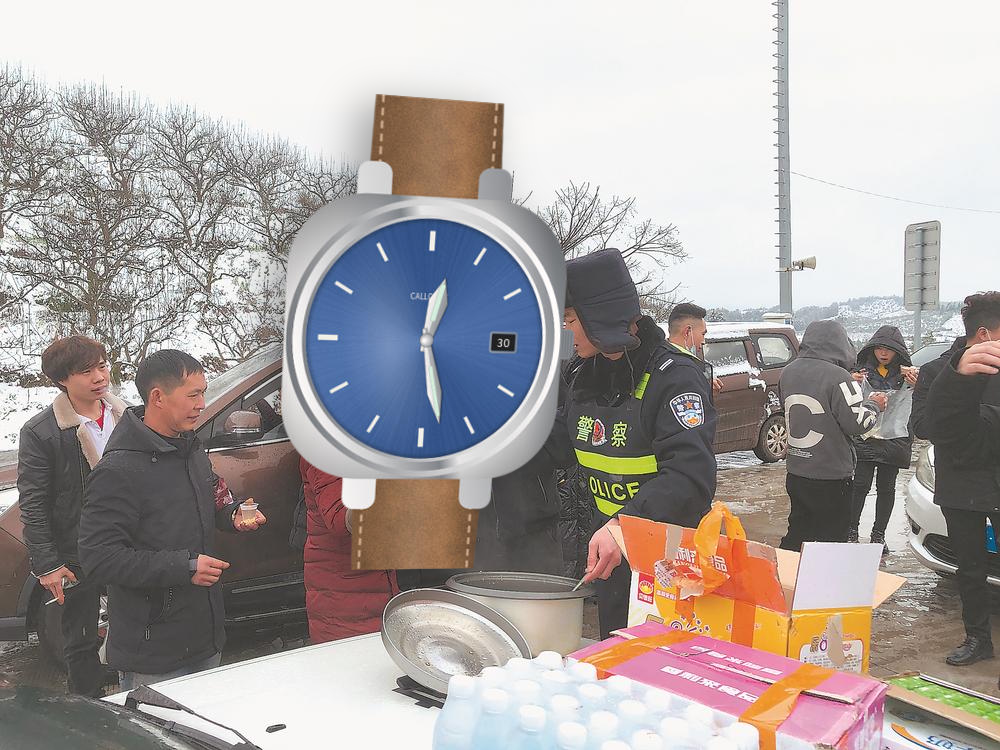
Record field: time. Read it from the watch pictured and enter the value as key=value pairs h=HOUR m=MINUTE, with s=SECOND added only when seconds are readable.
h=12 m=28
